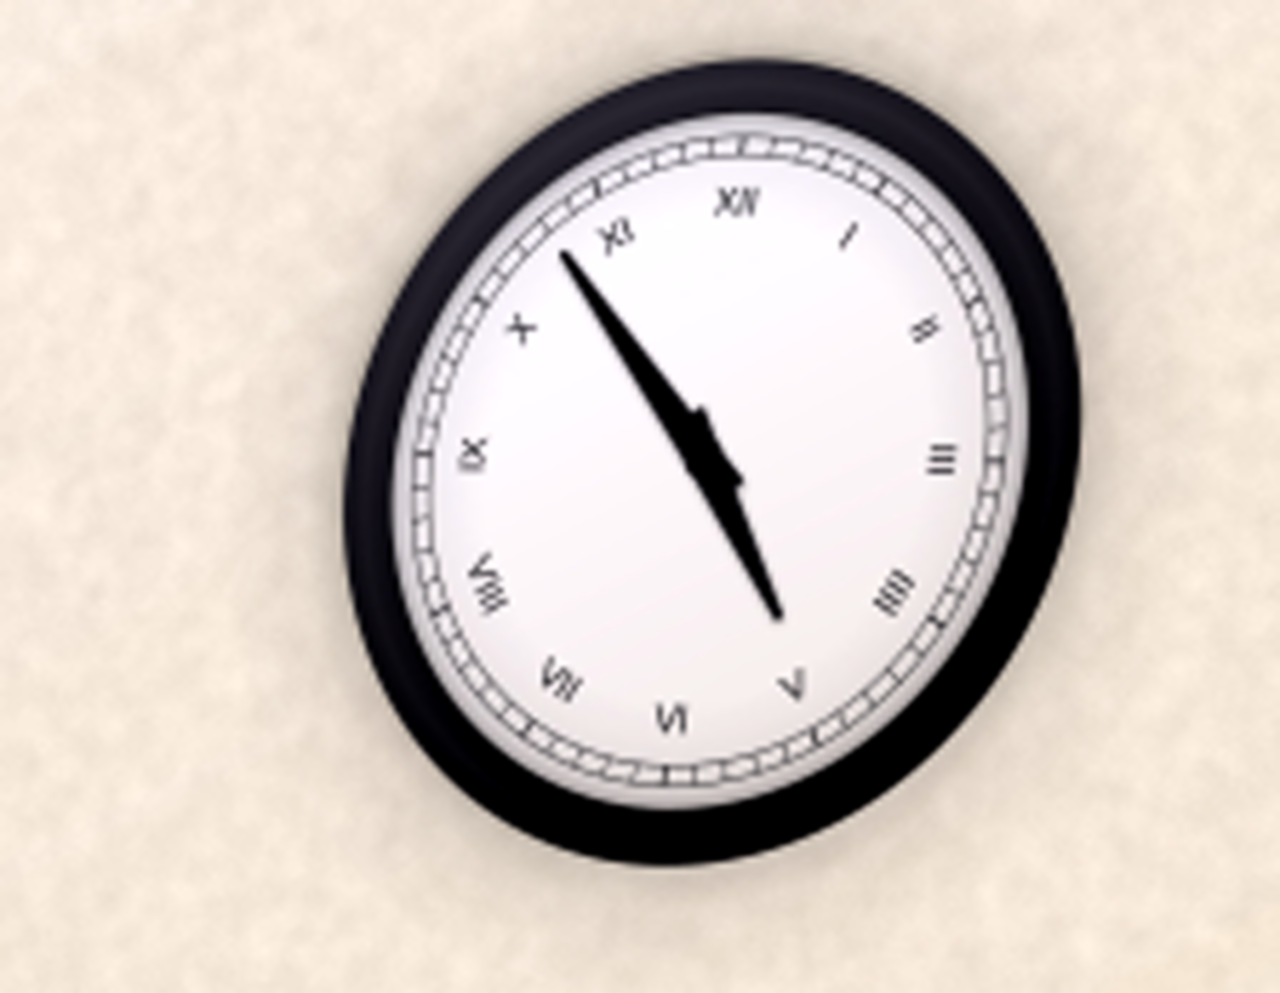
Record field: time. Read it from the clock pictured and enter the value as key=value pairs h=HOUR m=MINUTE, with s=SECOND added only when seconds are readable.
h=4 m=53
